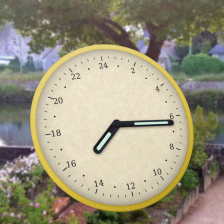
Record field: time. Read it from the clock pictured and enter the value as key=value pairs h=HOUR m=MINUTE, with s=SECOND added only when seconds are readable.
h=15 m=16
